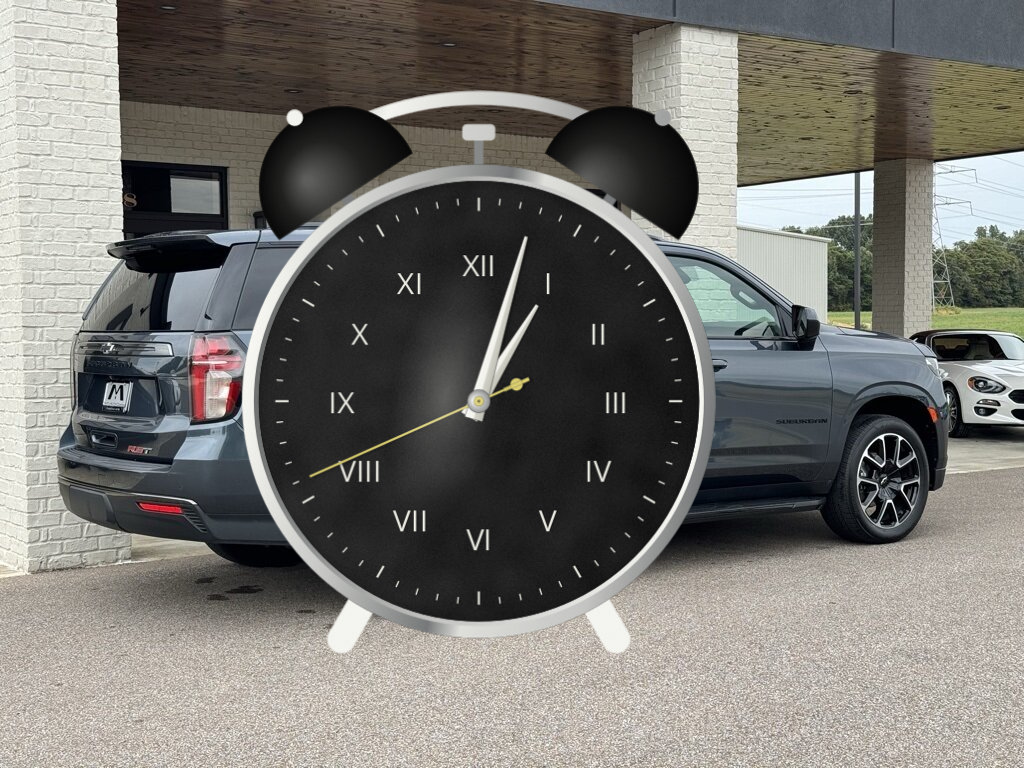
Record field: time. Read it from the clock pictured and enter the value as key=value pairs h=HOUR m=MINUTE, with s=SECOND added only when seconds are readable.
h=1 m=2 s=41
